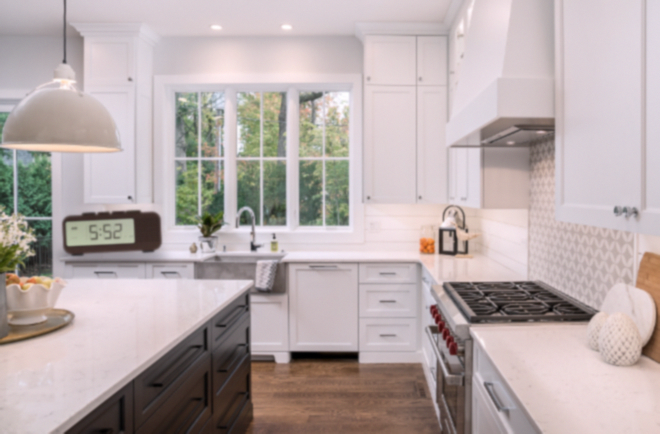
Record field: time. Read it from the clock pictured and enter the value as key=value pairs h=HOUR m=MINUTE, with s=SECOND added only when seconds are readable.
h=5 m=52
